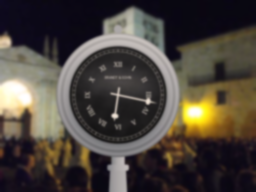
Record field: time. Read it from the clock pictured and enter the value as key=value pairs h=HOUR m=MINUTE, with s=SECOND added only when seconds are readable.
h=6 m=17
